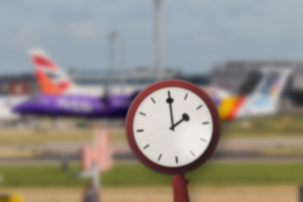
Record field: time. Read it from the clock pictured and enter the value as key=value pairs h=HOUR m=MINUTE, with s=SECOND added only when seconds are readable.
h=2 m=0
